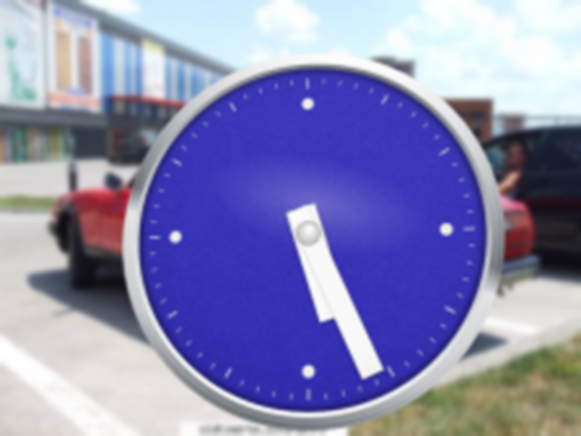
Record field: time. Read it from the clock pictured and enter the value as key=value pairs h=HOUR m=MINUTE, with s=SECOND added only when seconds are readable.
h=5 m=26
